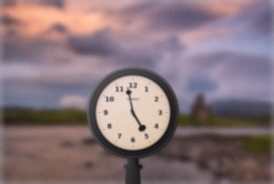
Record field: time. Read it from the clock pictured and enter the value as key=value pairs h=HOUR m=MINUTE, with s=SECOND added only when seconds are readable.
h=4 m=58
